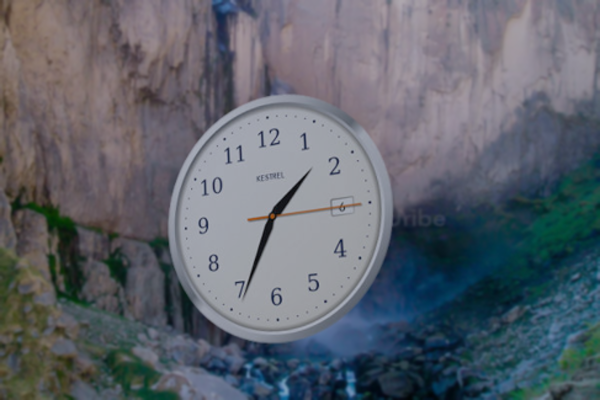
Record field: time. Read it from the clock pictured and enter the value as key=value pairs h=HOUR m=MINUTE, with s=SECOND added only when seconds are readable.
h=1 m=34 s=15
